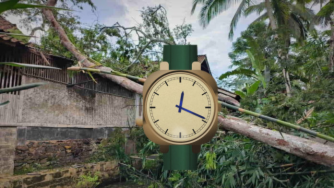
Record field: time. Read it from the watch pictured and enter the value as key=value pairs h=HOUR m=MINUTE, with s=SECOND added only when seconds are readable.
h=12 m=19
